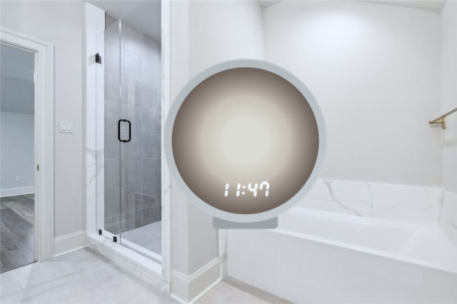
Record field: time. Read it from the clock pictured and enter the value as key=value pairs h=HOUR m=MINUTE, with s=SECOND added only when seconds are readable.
h=11 m=47
